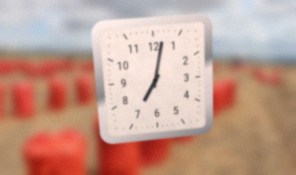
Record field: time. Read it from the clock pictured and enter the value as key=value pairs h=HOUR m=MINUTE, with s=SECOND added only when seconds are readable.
h=7 m=2
